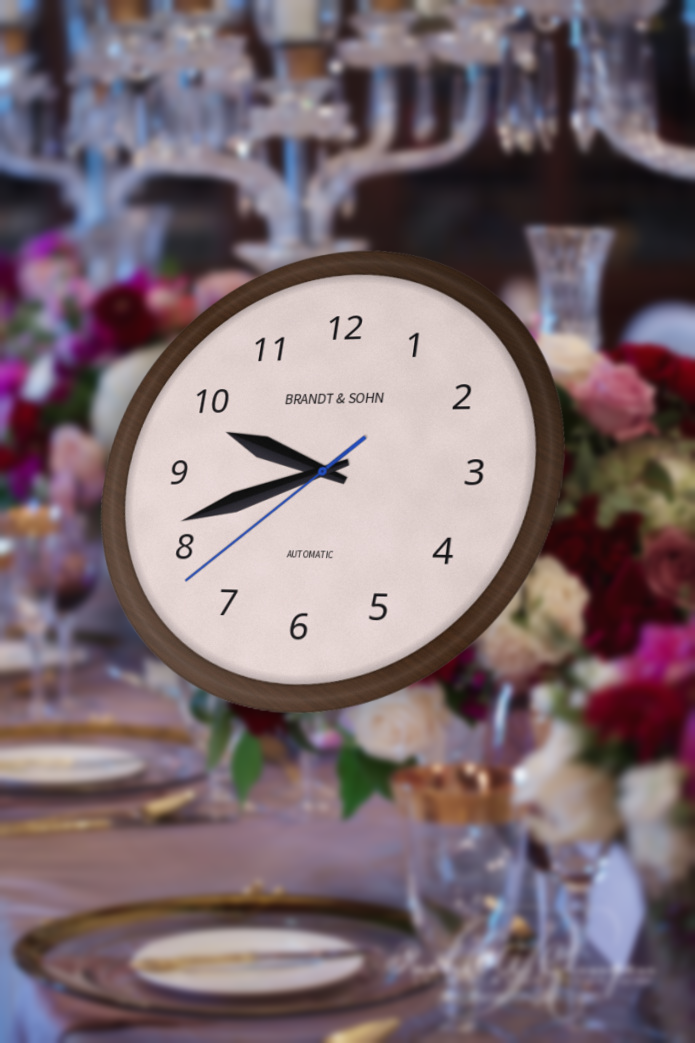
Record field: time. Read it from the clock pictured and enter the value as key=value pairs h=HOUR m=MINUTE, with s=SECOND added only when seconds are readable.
h=9 m=41 s=38
